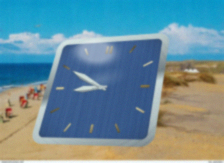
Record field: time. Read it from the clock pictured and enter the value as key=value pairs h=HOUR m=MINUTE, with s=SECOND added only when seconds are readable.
h=8 m=50
